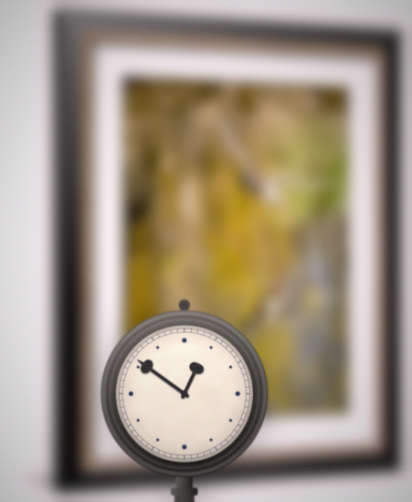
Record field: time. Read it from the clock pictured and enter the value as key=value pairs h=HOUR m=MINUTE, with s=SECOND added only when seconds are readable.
h=12 m=51
